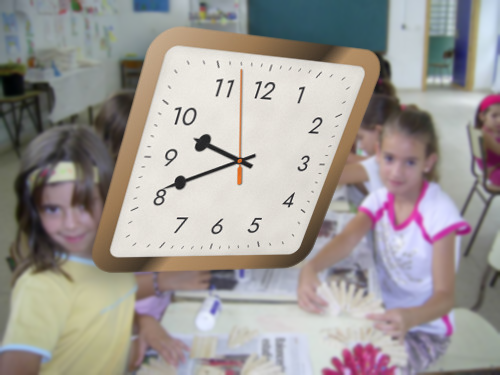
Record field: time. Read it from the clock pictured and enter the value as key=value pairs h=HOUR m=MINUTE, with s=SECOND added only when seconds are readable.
h=9 m=40 s=57
